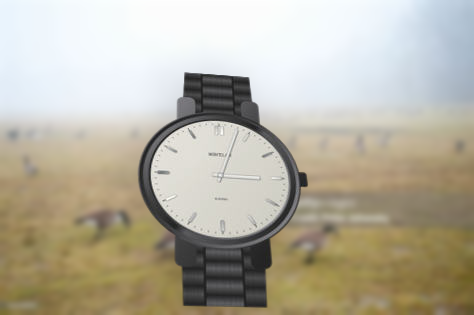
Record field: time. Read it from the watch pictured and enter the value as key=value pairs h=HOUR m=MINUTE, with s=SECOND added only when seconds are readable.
h=3 m=3
